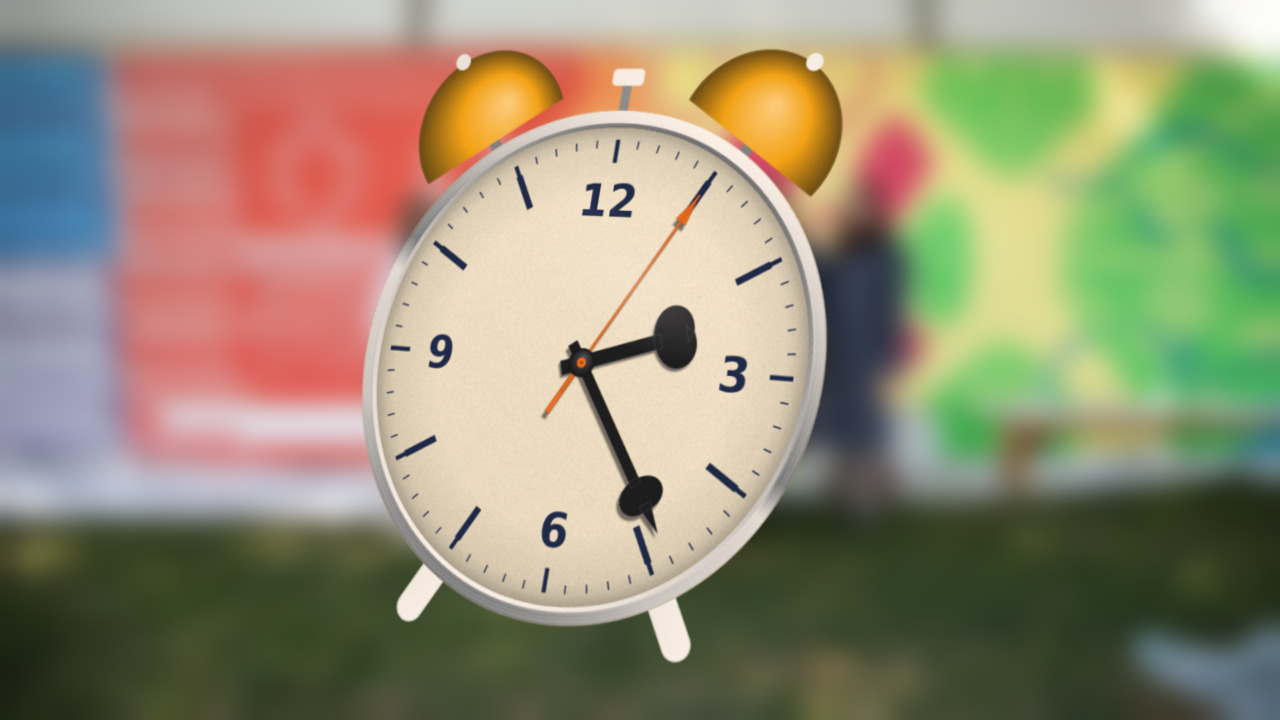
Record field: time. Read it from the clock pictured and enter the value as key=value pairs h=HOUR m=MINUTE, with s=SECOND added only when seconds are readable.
h=2 m=24 s=5
